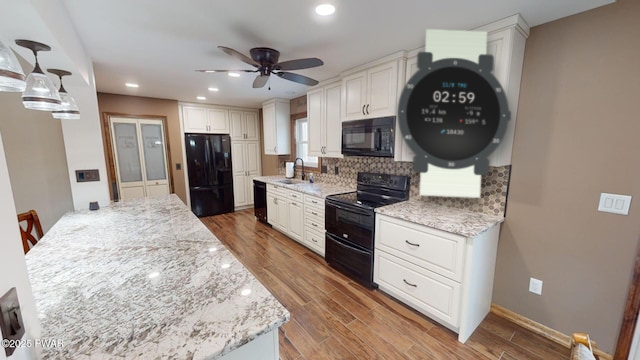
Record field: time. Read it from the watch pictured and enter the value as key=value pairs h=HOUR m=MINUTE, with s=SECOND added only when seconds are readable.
h=2 m=59
